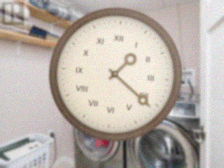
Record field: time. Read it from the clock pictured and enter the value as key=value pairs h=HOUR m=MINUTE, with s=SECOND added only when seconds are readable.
h=1 m=21
